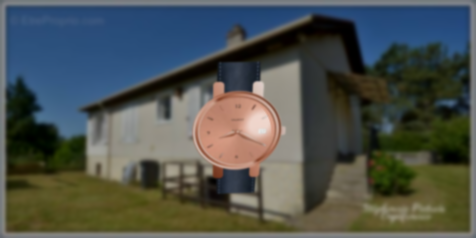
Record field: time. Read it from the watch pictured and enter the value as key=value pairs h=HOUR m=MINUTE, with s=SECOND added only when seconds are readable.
h=8 m=20
